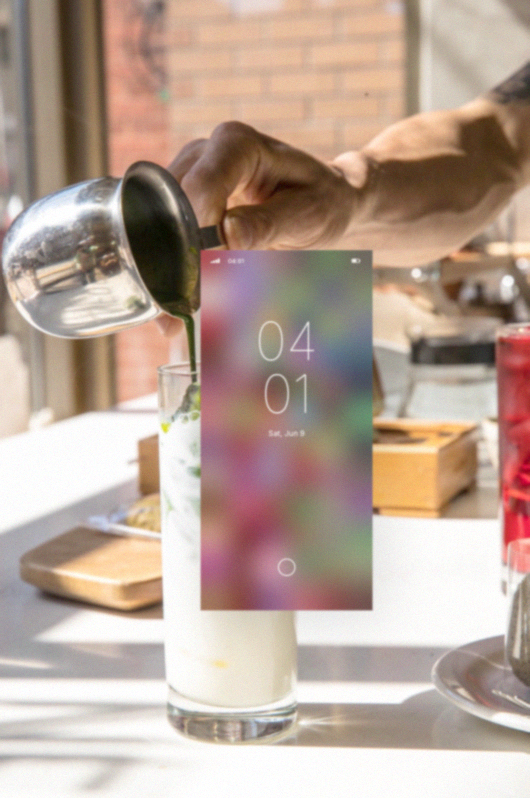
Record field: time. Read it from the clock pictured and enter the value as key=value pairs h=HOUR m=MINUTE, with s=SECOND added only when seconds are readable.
h=4 m=1
